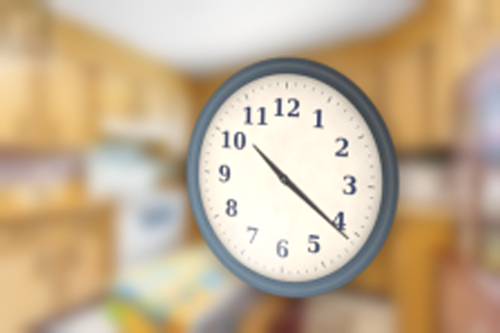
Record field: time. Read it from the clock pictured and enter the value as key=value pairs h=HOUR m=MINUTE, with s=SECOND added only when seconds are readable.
h=10 m=21
